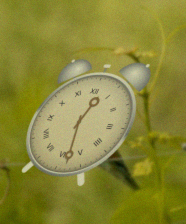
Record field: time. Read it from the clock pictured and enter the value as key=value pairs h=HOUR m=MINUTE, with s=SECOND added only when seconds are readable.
h=12 m=28
